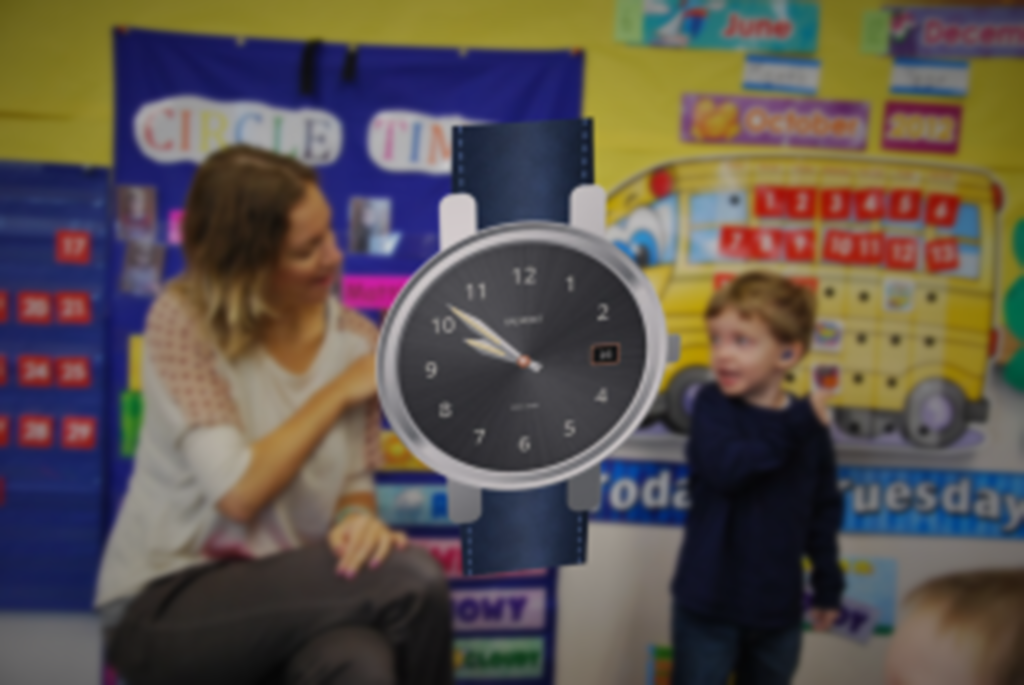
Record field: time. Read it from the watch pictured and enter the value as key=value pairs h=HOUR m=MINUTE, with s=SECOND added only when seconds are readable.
h=9 m=52
